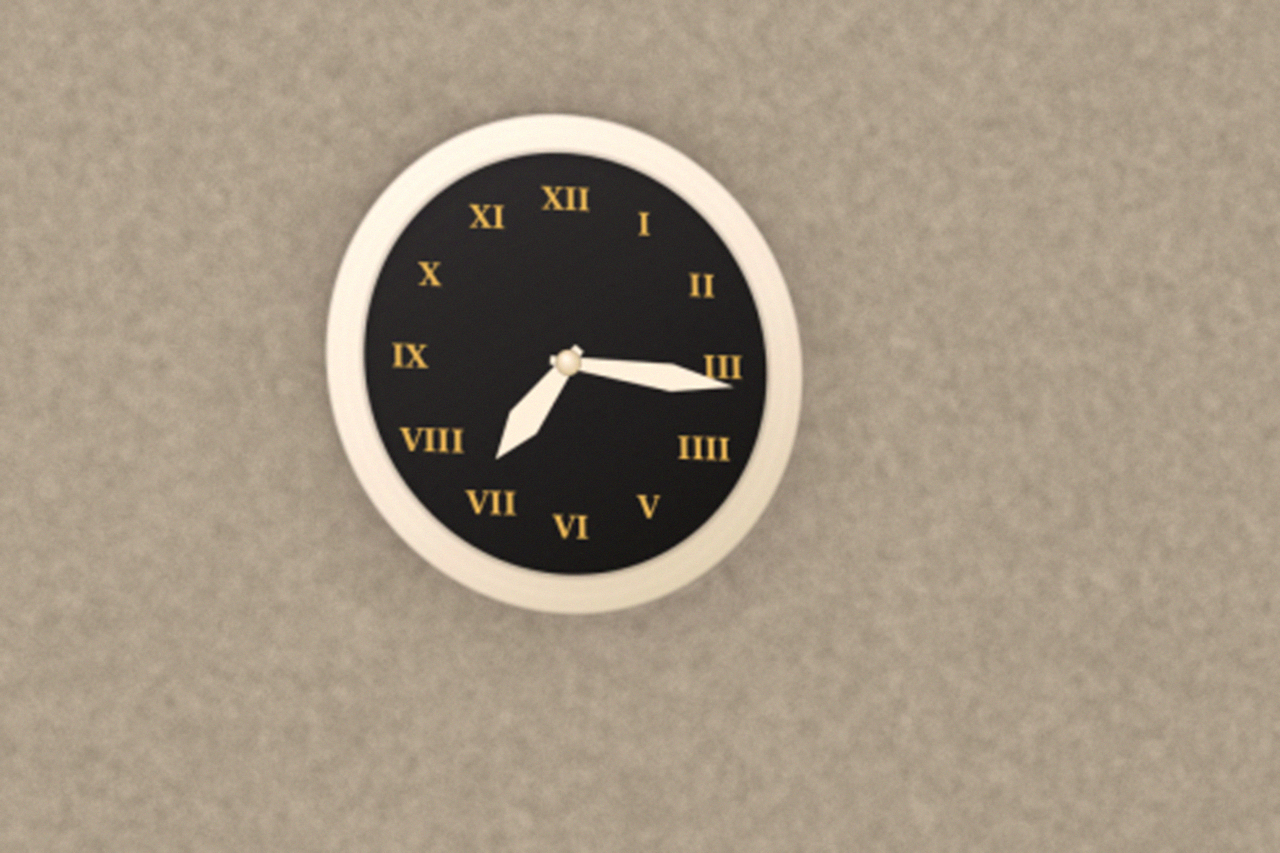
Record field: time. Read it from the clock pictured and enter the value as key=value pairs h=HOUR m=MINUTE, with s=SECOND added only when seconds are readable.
h=7 m=16
